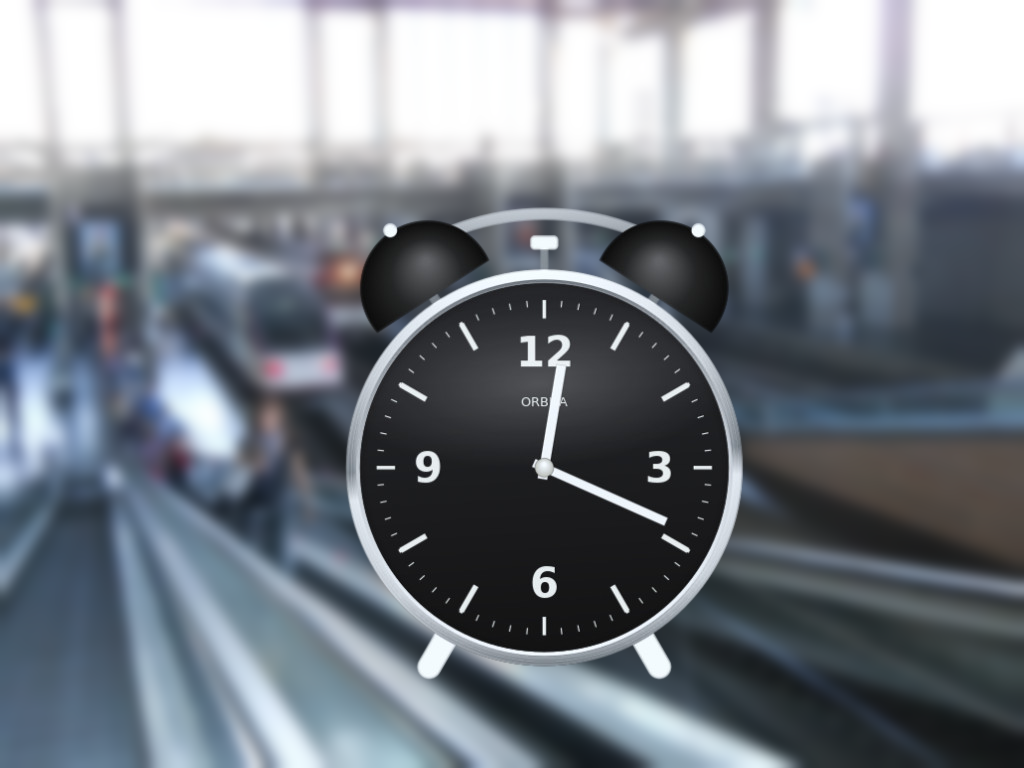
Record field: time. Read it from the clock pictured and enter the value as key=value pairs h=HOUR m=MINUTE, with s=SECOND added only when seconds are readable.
h=12 m=19
